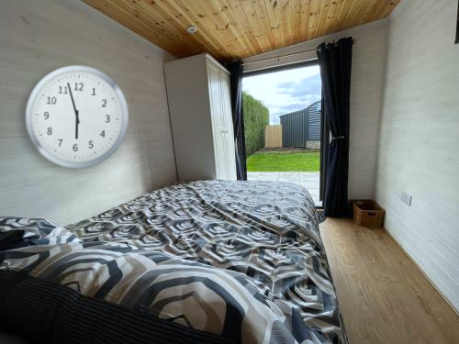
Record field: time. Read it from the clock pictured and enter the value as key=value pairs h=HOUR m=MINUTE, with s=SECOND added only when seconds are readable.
h=5 m=57
